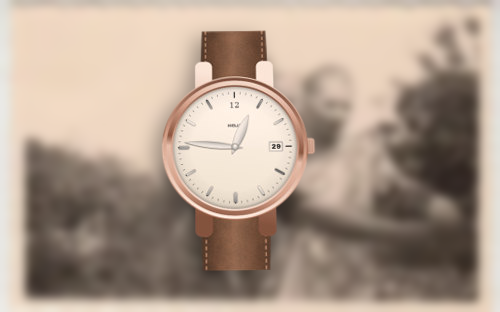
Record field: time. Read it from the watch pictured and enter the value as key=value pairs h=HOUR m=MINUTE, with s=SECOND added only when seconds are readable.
h=12 m=46
